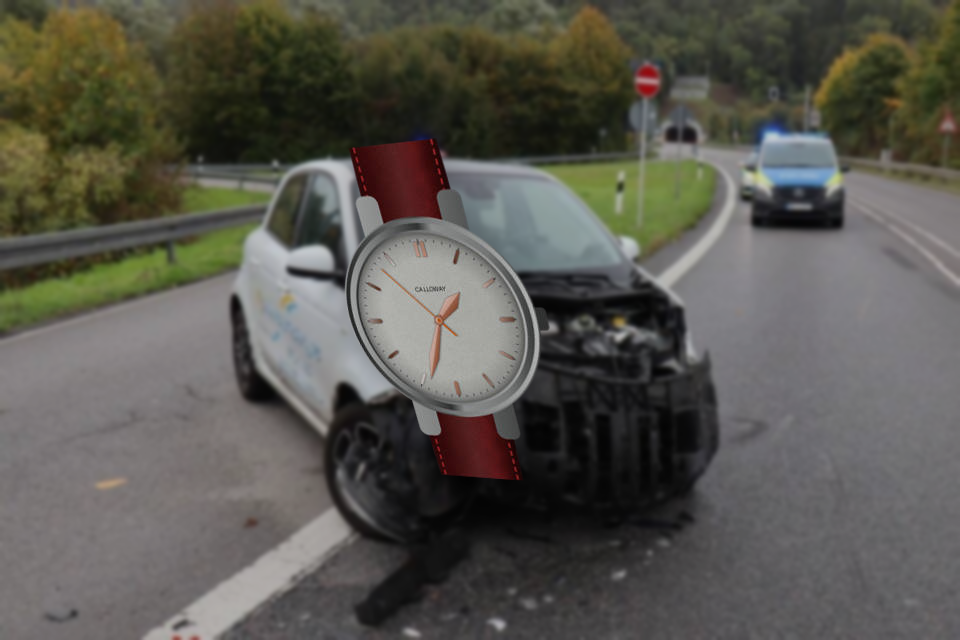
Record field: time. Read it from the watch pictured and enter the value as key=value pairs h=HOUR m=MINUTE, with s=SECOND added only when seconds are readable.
h=1 m=33 s=53
